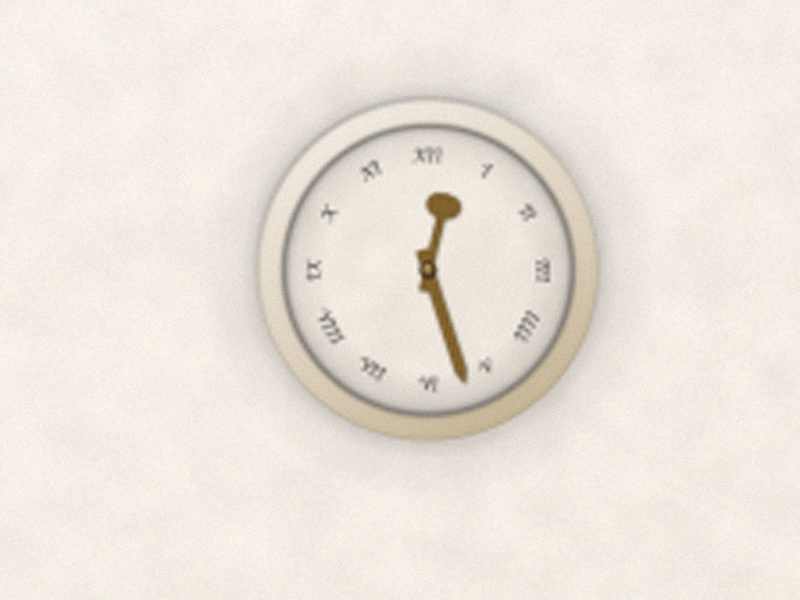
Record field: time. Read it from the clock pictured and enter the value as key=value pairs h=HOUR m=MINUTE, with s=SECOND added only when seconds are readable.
h=12 m=27
